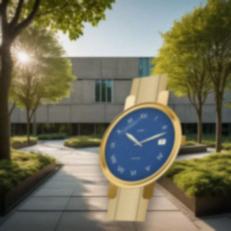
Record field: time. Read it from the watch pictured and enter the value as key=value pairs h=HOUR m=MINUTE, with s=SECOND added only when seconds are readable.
h=10 m=12
